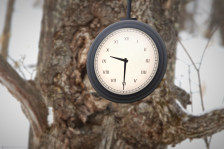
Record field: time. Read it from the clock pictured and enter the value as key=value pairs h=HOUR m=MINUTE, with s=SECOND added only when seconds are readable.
h=9 m=30
